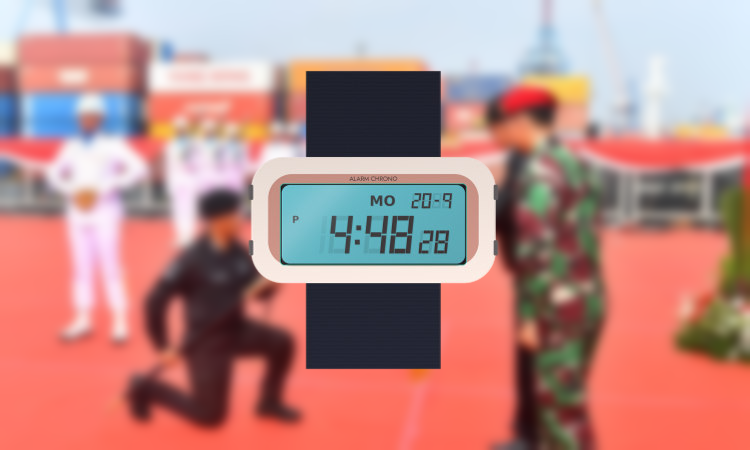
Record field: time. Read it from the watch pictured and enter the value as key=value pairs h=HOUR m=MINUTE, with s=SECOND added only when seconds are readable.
h=4 m=48 s=28
